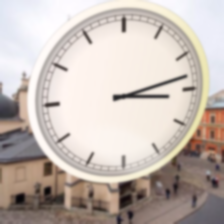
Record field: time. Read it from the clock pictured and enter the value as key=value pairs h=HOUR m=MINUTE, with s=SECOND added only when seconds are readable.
h=3 m=13
